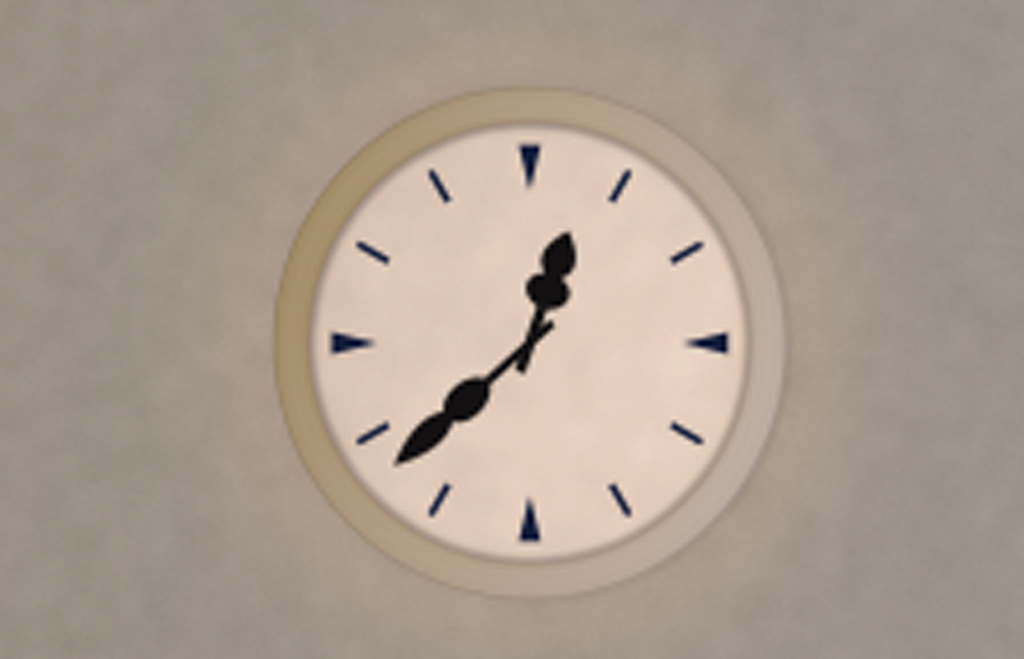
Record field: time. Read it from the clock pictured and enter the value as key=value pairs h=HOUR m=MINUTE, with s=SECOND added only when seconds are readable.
h=12 m=38
